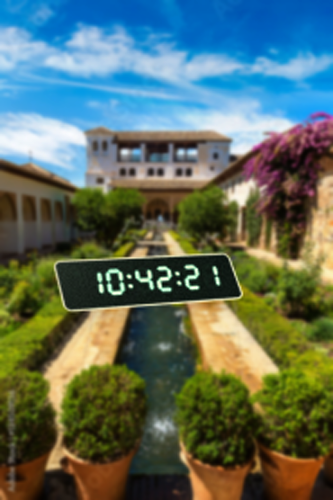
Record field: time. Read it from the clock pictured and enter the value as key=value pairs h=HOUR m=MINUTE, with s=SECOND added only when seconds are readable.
h=10 m=42 s=21
